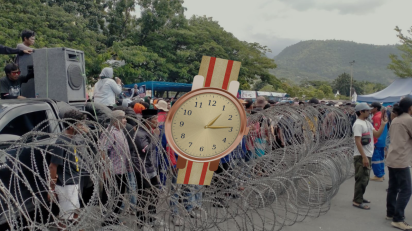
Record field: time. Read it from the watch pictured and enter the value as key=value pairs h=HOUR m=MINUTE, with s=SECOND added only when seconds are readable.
h=1 m=14
